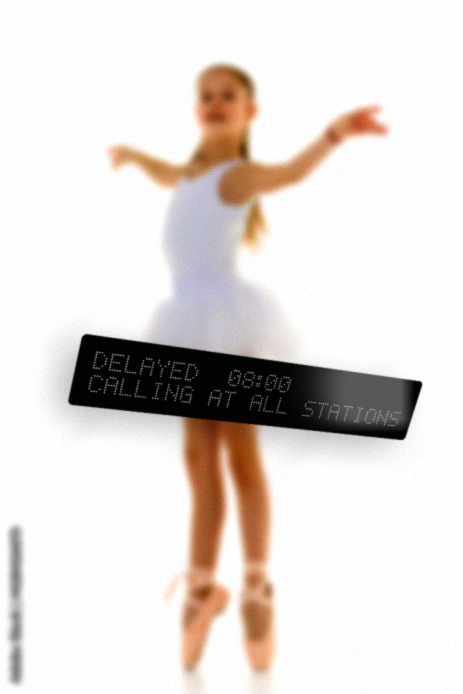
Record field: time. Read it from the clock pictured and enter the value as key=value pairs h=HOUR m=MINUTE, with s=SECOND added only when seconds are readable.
h=8 m=0
